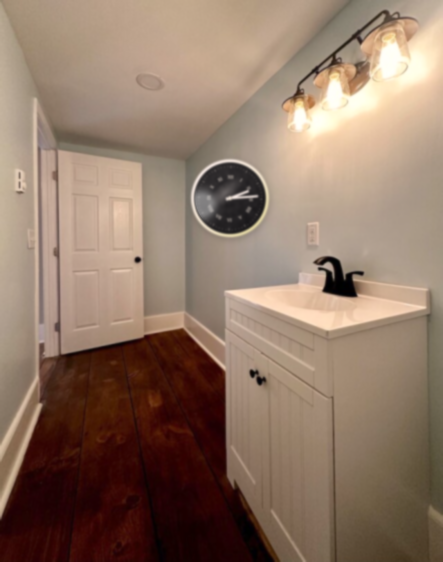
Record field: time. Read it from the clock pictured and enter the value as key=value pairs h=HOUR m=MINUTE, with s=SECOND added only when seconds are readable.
h=2 m=14
